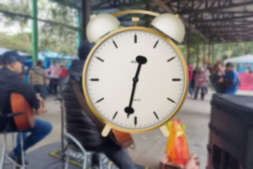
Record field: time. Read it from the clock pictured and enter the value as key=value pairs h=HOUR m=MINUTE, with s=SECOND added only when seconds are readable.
h=12 m=32
